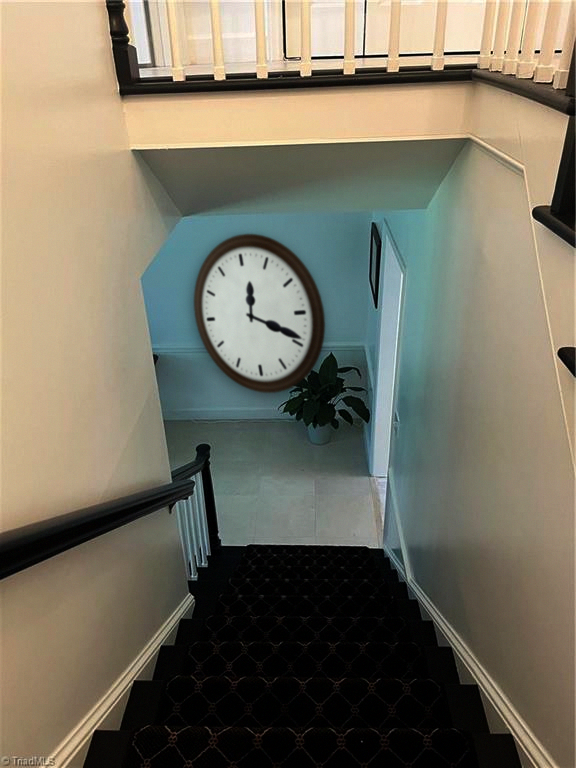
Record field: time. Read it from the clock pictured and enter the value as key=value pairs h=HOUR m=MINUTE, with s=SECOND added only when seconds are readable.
h=12 m=19
